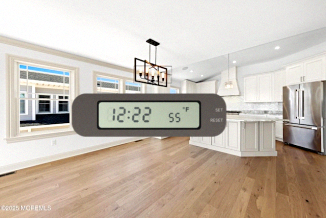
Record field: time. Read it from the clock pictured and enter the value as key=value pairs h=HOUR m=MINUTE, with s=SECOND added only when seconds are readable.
h=12 m=22
